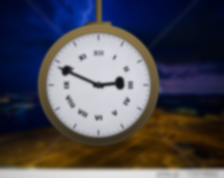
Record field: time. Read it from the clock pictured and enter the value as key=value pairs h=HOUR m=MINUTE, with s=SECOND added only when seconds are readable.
h=2 m=49
